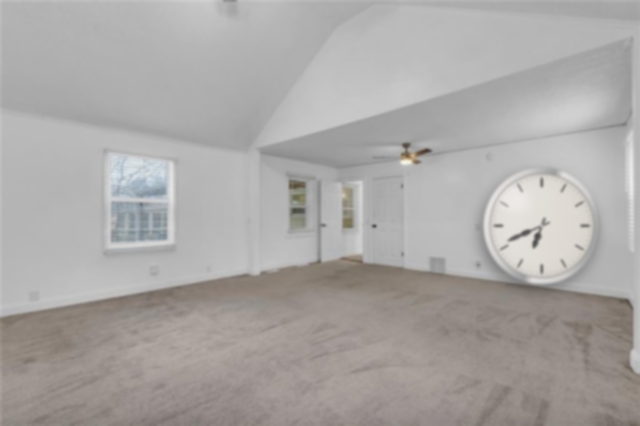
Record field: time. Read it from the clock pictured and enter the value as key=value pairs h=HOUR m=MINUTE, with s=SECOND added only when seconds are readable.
h=6 m=41
